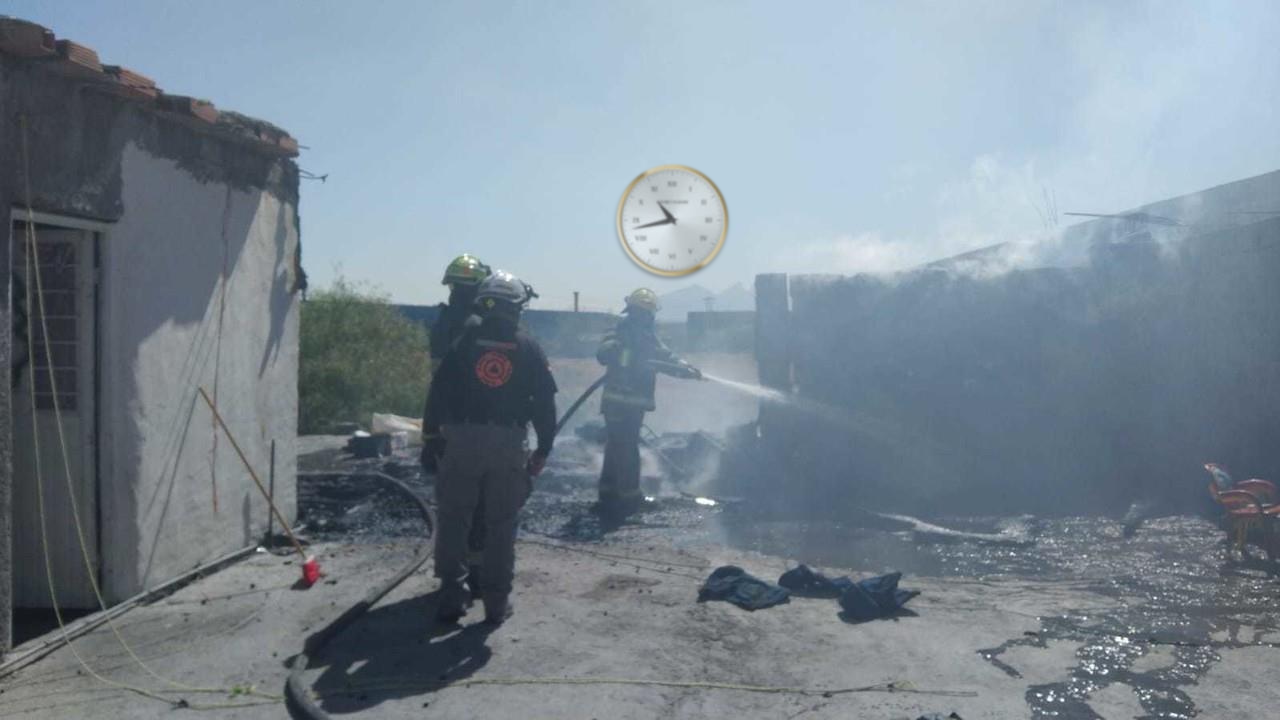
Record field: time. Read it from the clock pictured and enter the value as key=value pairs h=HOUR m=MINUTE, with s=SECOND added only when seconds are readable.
h=10 m=43
